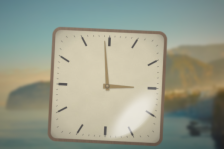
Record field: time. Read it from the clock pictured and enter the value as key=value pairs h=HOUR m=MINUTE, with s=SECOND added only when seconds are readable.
h=2 m=59
